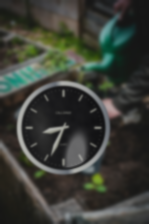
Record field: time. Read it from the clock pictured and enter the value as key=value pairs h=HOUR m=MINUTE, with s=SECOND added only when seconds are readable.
h=8 m=34
